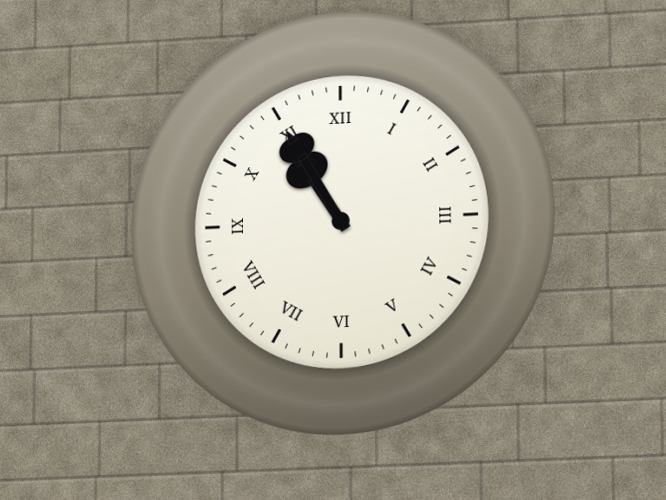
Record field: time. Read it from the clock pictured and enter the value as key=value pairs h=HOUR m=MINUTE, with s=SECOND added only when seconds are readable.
h=10 m=55
